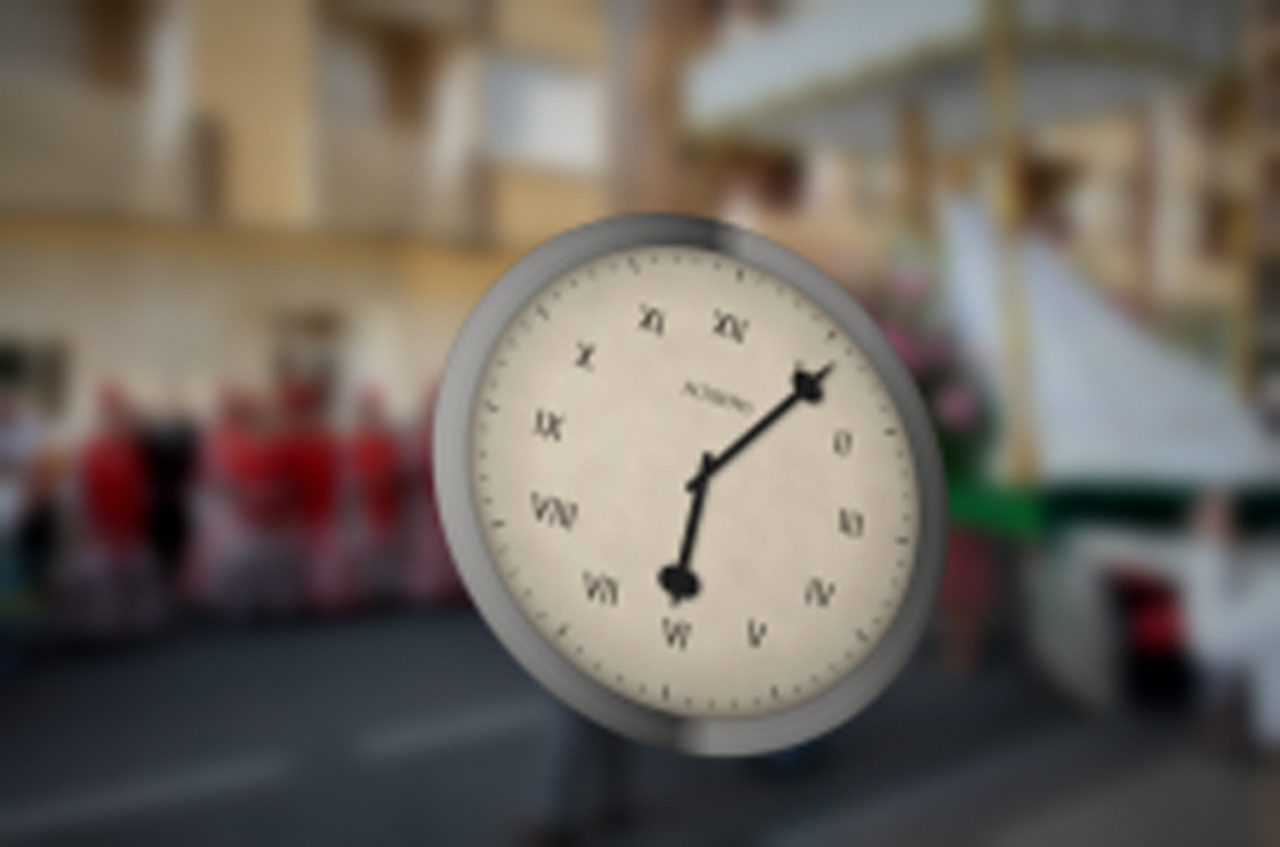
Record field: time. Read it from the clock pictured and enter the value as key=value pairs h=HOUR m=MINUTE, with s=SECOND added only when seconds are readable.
h=6 m=6
